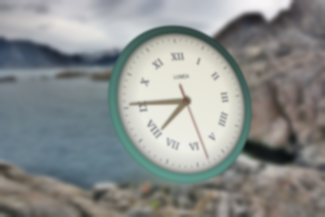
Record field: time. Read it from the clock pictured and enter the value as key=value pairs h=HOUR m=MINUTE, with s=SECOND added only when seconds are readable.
h=7 m=45 s=28
